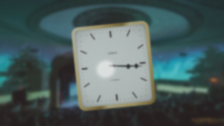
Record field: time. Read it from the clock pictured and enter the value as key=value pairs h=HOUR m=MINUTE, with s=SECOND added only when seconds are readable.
h=3 m=16
